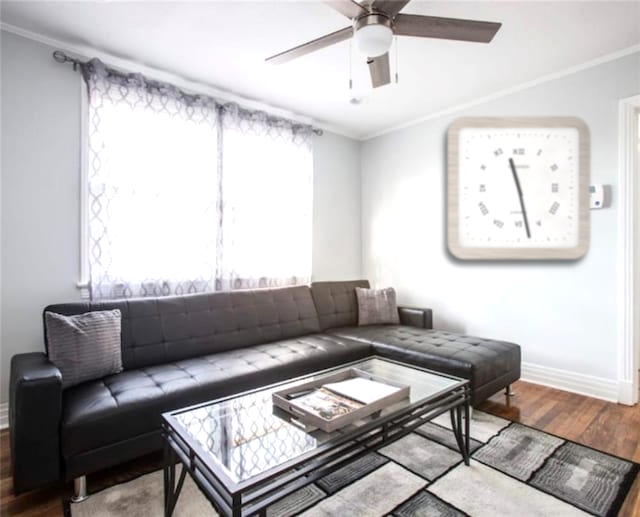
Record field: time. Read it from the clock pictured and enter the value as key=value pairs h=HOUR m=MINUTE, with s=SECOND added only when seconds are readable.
h=11 m=28
